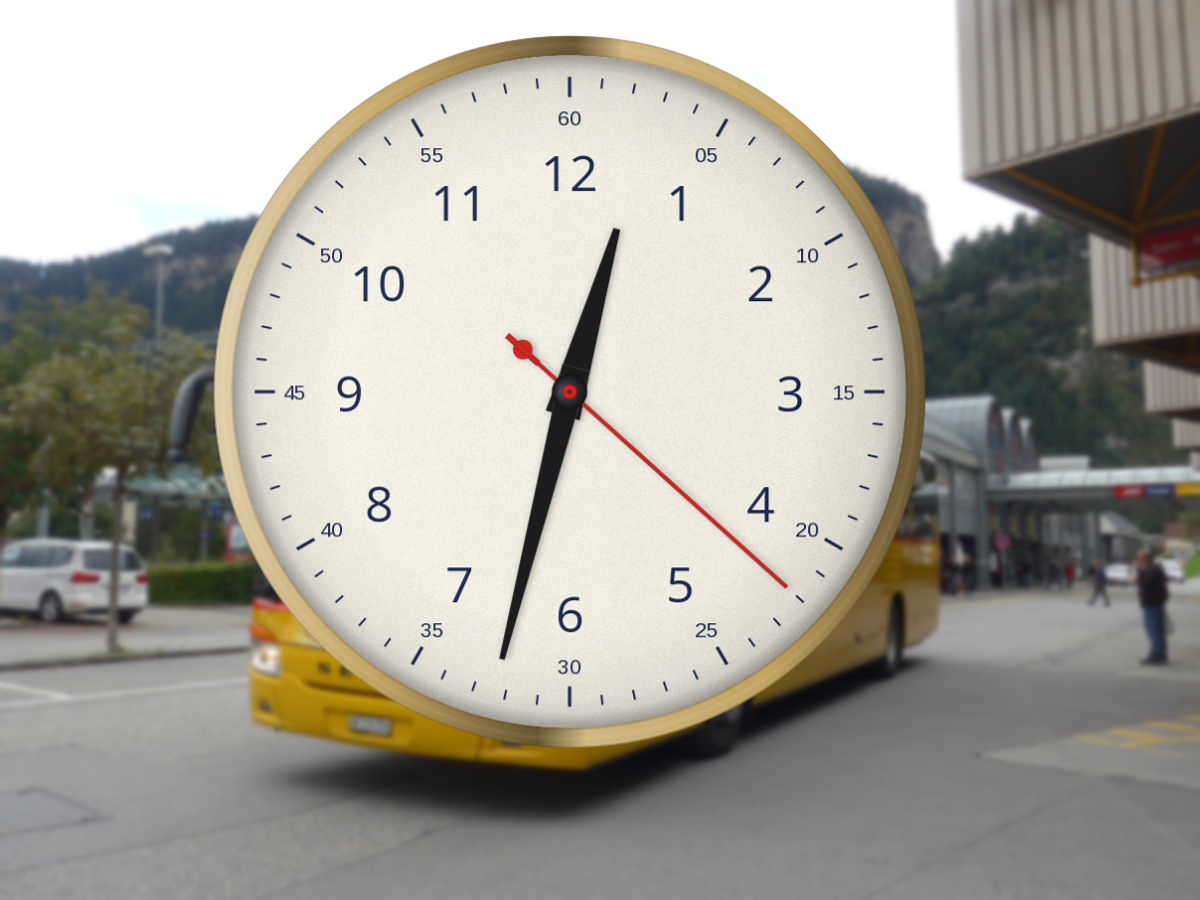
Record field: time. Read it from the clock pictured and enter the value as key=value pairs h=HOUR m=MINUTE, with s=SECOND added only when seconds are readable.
h=12 m=32 s=22
